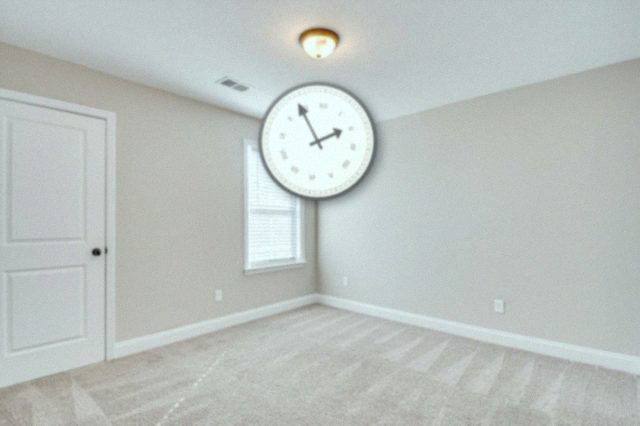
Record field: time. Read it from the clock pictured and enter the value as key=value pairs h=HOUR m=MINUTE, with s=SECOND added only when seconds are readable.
h=1 m=54
